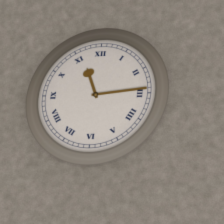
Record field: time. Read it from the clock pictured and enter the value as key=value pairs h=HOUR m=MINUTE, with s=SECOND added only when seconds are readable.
h=11 m=14
